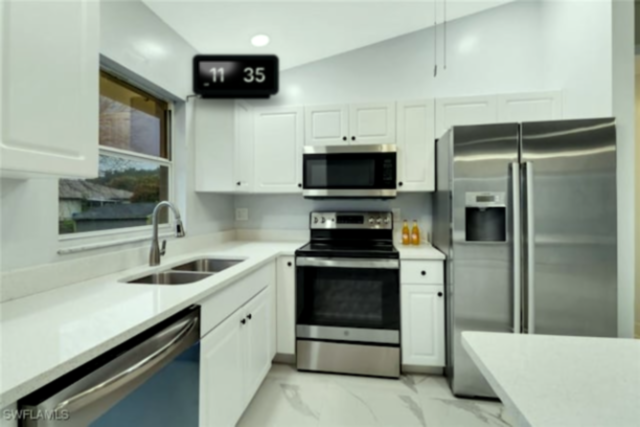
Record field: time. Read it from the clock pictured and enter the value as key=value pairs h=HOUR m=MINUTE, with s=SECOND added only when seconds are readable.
h=11 m=35
